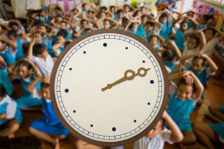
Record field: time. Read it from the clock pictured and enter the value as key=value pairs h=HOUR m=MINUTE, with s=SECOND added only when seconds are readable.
h=2 m=12
